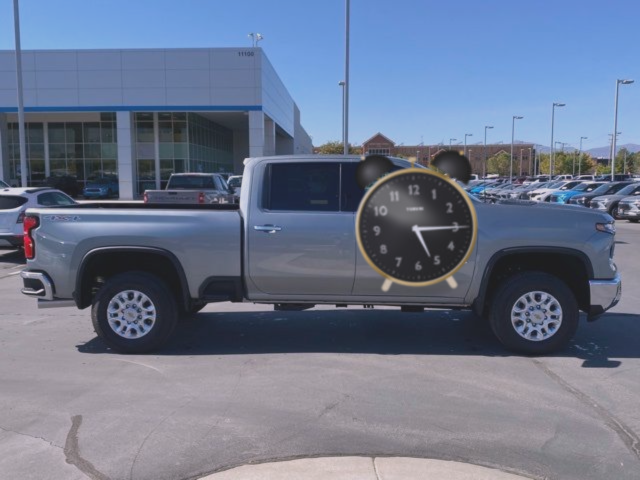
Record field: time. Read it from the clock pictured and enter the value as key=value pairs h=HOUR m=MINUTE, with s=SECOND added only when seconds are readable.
h=5 m=15
